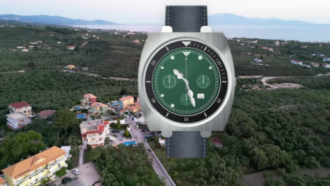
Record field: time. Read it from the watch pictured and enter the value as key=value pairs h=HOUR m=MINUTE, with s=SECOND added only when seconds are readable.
h=10 m=27
